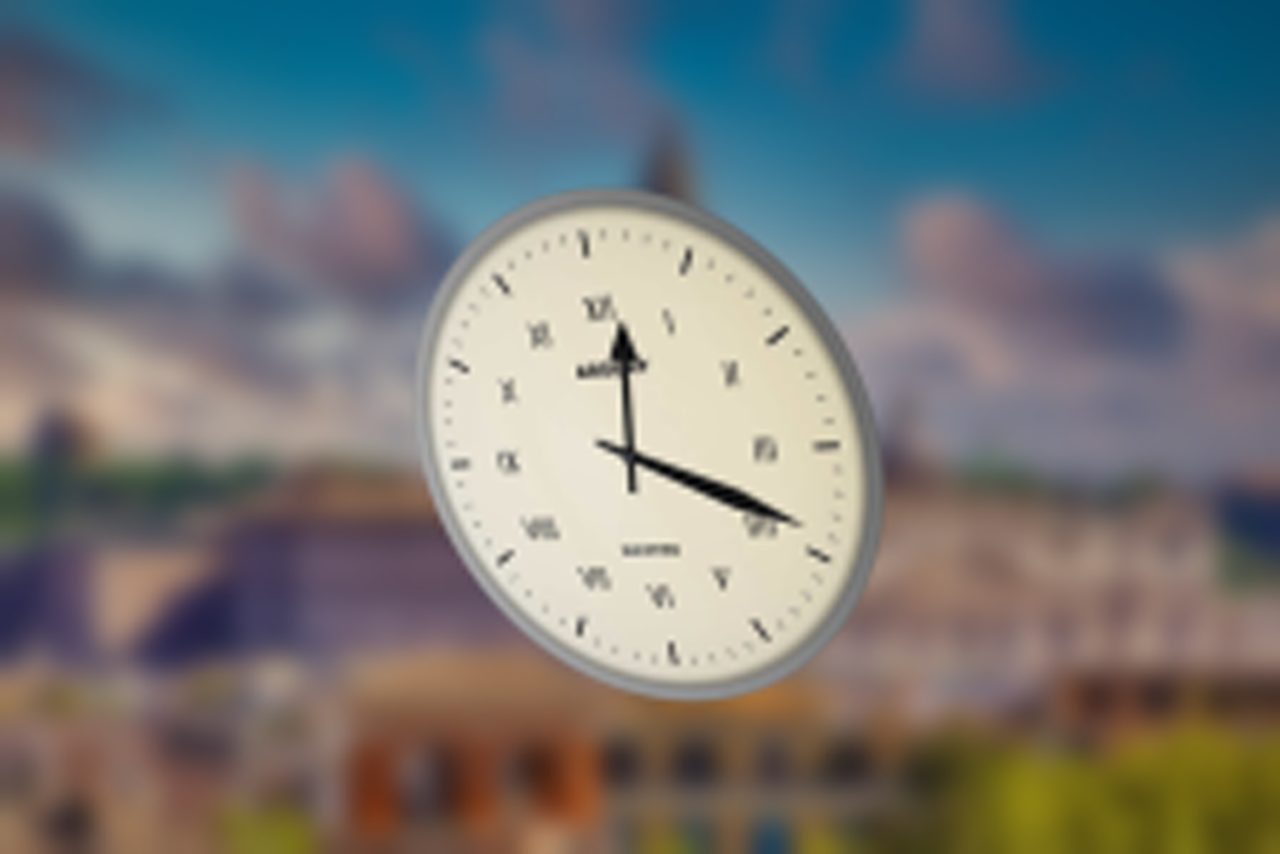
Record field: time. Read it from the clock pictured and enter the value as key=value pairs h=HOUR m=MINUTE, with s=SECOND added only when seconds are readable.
h=12 m=19
